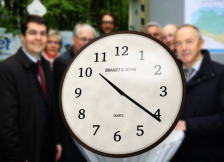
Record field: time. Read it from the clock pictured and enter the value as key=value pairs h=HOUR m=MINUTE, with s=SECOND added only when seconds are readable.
h=10 m=21
